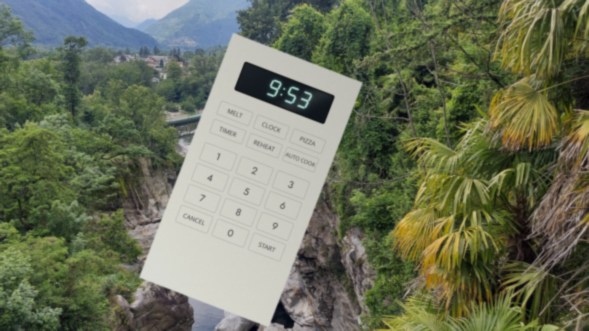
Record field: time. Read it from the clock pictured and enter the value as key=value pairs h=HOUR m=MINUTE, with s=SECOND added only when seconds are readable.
h=9 m=53
